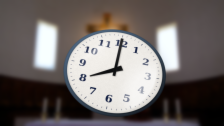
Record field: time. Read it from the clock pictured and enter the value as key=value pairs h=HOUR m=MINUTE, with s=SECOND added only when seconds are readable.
h=8 m=0
